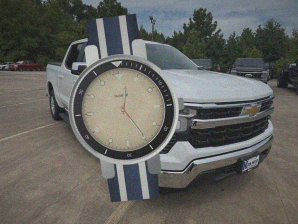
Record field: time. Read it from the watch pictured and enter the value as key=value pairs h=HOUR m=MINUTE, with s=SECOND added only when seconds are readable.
h=12 m=25
